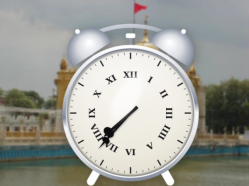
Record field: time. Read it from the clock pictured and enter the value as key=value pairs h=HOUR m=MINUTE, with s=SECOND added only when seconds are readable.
h=7 m=37
